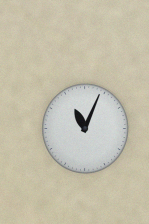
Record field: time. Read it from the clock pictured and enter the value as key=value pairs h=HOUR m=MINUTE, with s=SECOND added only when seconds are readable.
h=11 m=4
